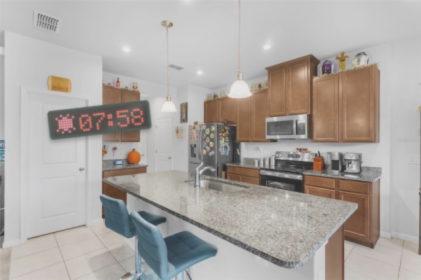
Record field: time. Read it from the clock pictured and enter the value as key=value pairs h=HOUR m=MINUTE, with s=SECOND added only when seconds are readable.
h=7 m=58
